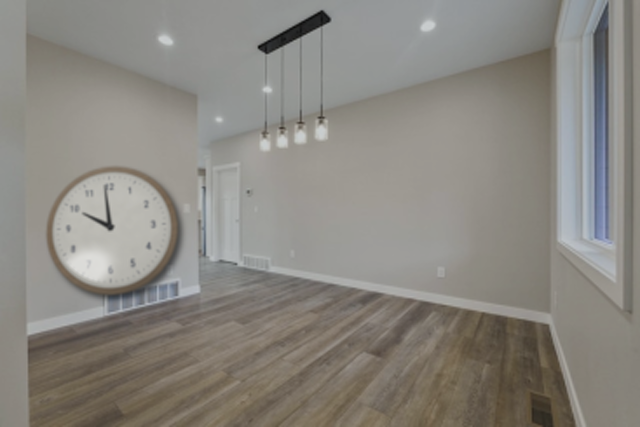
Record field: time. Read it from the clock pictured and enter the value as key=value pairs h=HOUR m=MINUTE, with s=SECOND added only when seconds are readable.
h=9 m=59
